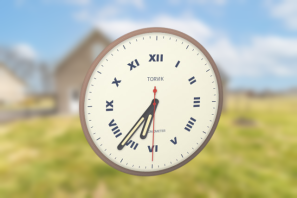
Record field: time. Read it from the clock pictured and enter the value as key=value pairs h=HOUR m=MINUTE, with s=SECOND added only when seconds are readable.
h=6 m=36 s=30
